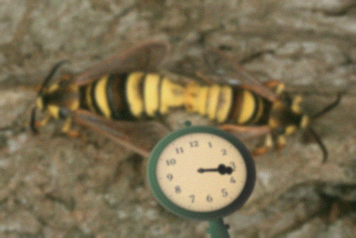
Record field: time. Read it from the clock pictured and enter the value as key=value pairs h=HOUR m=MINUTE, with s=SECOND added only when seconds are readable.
h=3 m=17
